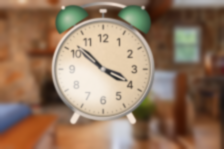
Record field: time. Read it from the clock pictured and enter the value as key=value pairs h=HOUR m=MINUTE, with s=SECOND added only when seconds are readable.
h=3 m=52
